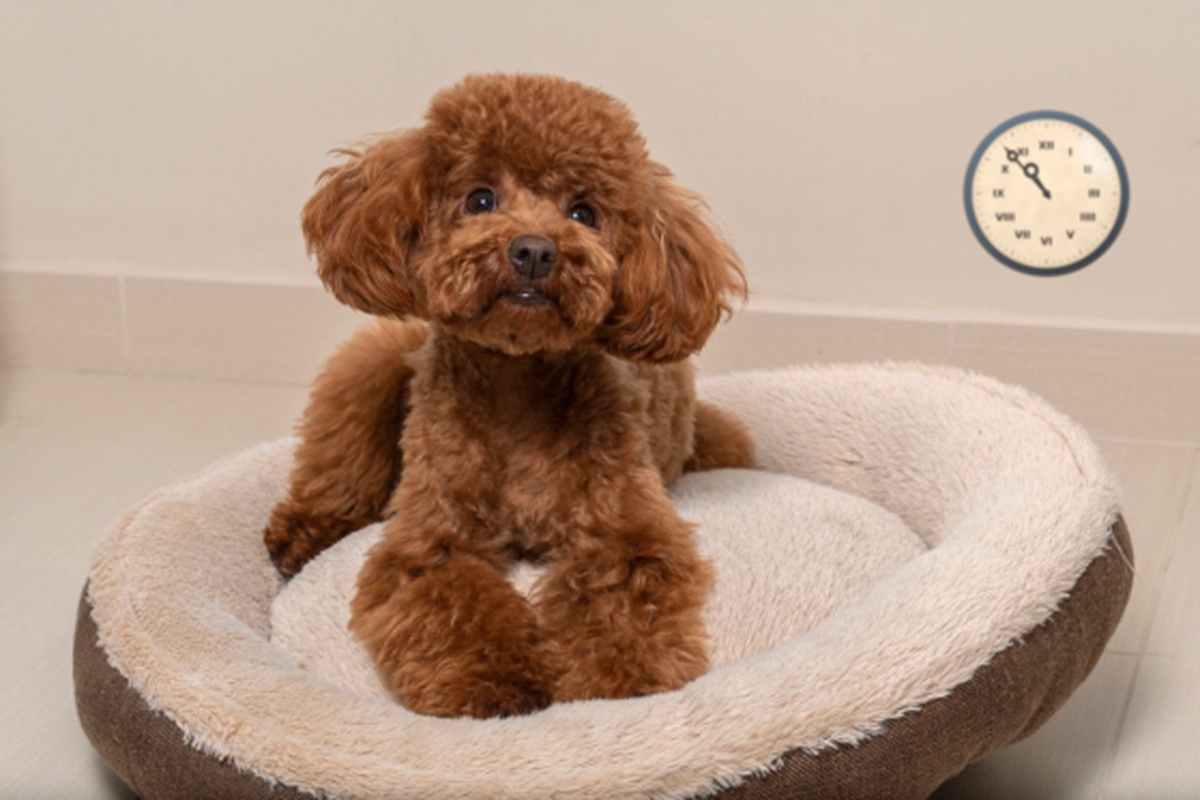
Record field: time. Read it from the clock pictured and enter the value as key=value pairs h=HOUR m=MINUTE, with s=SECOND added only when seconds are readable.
h=10 m=53
